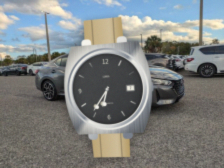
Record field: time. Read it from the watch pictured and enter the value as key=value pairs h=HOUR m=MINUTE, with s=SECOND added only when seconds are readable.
h=6 m=36
